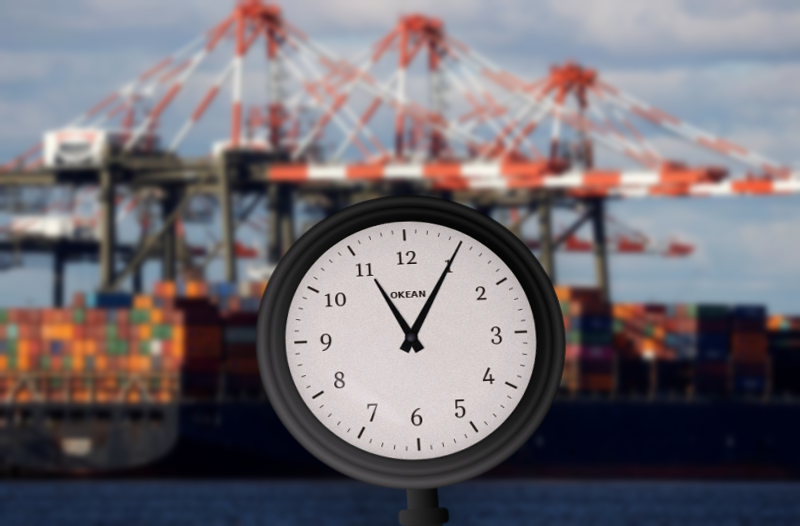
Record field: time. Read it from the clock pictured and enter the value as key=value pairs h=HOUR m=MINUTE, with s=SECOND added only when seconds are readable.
h=11 m=5
